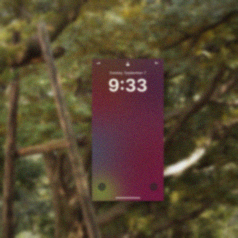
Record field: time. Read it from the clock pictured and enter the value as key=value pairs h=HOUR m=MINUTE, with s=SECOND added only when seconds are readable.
h=9 m=33
